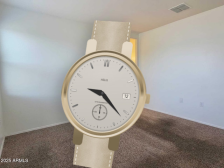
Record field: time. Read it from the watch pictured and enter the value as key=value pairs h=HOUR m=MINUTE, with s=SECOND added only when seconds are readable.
h=9 m=22
